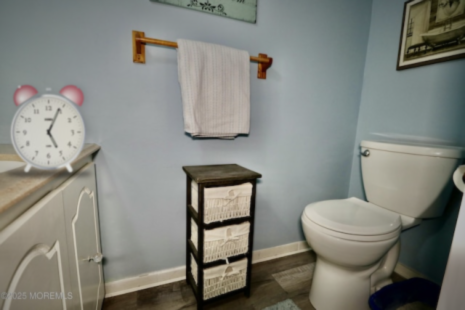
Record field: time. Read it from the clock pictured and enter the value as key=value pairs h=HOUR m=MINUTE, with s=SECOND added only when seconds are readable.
h=5 m=4
